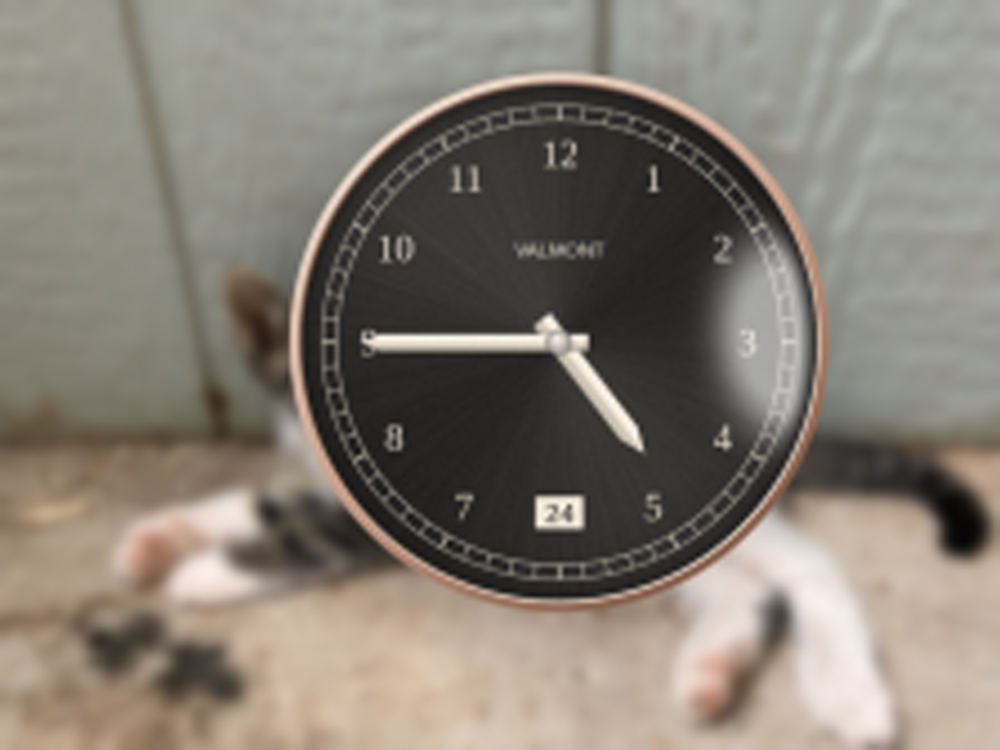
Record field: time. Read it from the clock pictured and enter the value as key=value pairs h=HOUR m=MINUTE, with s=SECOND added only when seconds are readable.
h=4 m=45
